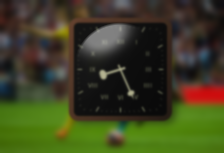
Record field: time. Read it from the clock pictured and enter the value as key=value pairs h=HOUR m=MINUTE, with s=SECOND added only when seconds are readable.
h=8 m=26
